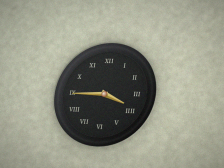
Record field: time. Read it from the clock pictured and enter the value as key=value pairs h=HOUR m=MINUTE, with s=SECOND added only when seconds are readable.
h=3 m=45
